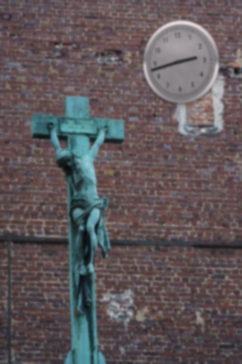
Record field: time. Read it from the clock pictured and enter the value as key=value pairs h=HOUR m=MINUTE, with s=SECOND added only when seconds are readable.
h=2 m=43
